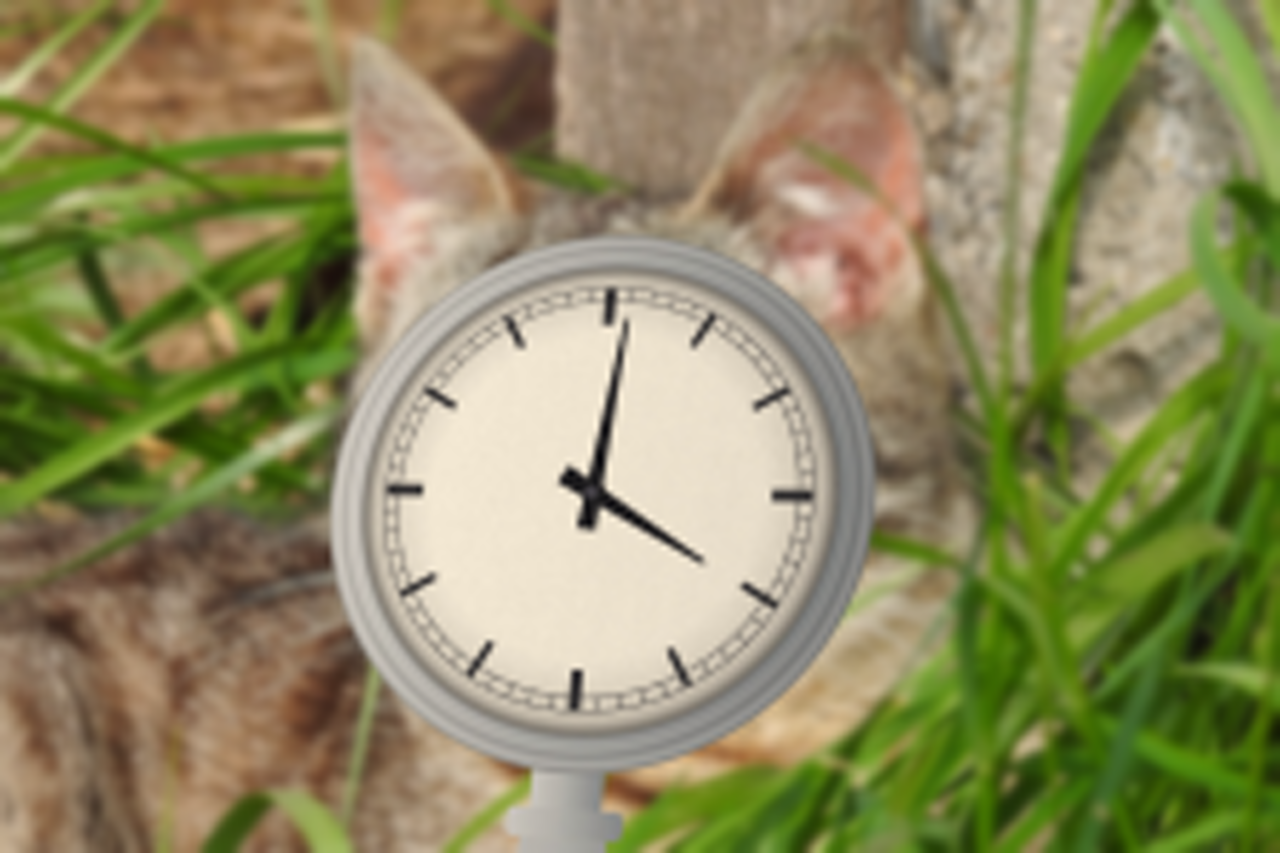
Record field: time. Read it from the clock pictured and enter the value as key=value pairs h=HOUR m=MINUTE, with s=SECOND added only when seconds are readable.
h=4 m=1
